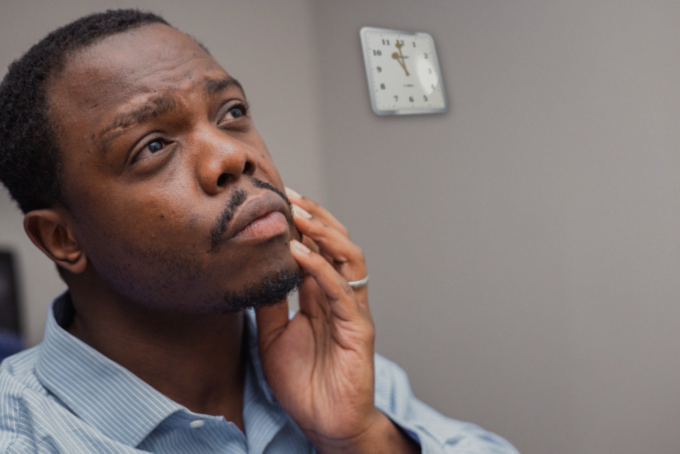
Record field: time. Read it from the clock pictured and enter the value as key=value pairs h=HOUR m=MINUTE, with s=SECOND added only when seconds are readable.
h=10 m=59
